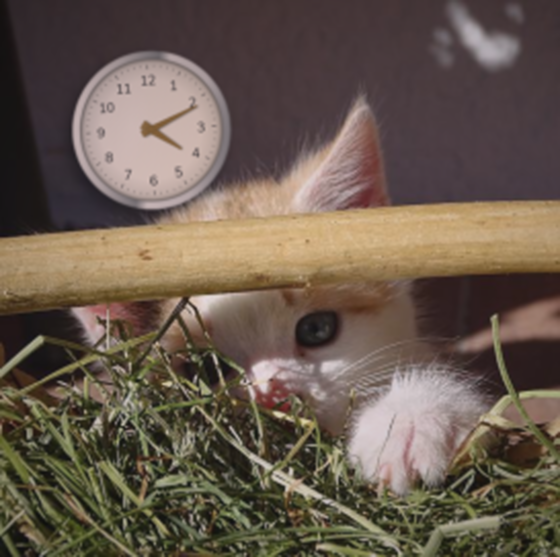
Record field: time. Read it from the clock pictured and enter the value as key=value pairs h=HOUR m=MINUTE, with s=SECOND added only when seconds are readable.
h=4 m=11
